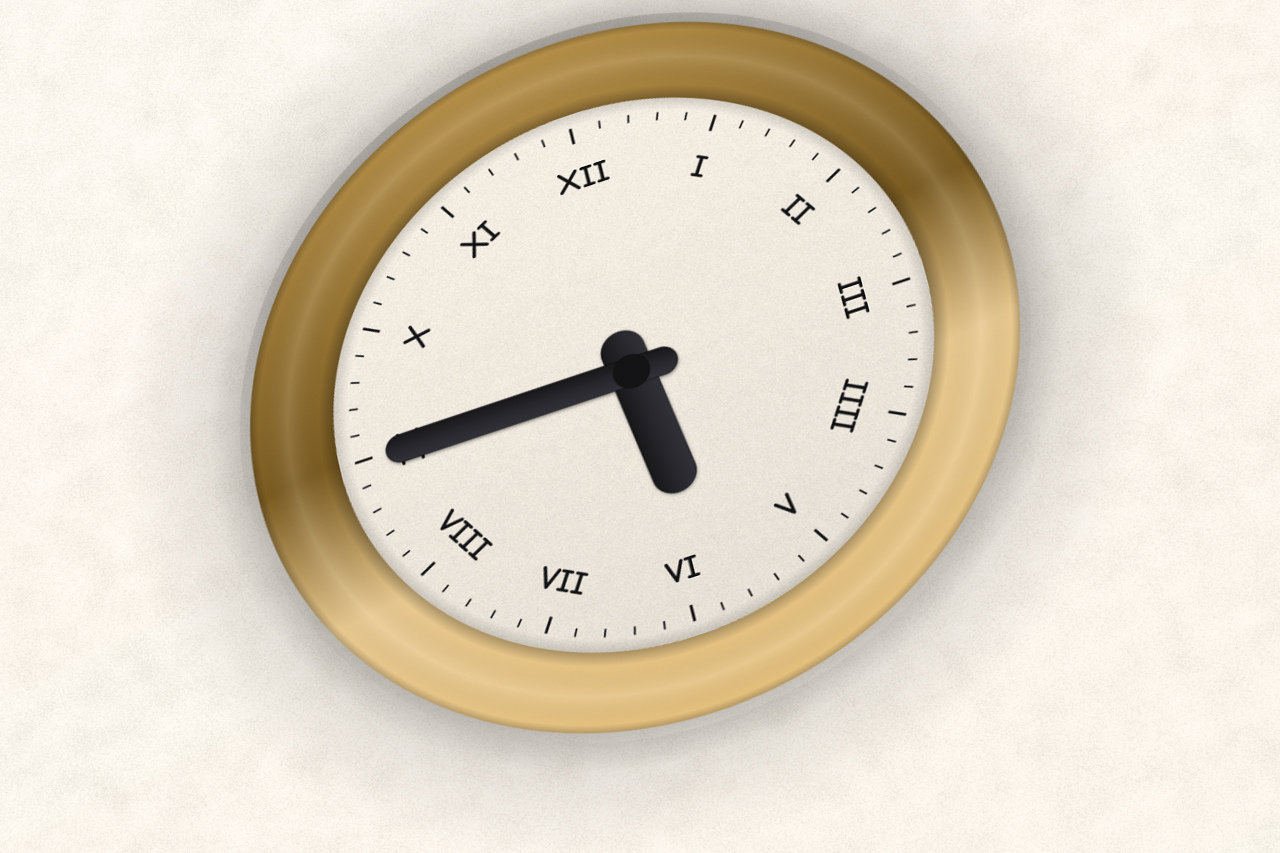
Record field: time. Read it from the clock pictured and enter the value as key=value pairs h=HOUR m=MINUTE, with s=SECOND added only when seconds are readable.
h=5 m=45
